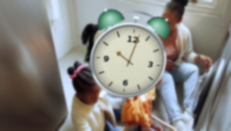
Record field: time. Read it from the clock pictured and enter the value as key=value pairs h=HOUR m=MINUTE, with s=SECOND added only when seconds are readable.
h=10 m=2
